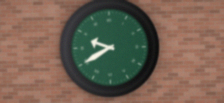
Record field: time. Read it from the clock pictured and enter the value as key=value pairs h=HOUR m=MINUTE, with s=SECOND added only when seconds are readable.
h=9 m=40
